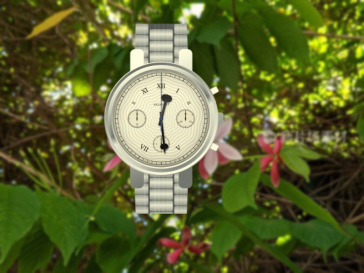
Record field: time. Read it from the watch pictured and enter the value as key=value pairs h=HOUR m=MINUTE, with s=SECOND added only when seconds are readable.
h=12 m=29
